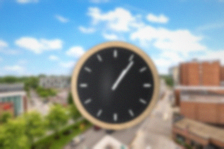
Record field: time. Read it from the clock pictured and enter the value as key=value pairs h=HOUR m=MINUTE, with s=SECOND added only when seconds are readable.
h=1 m=6
